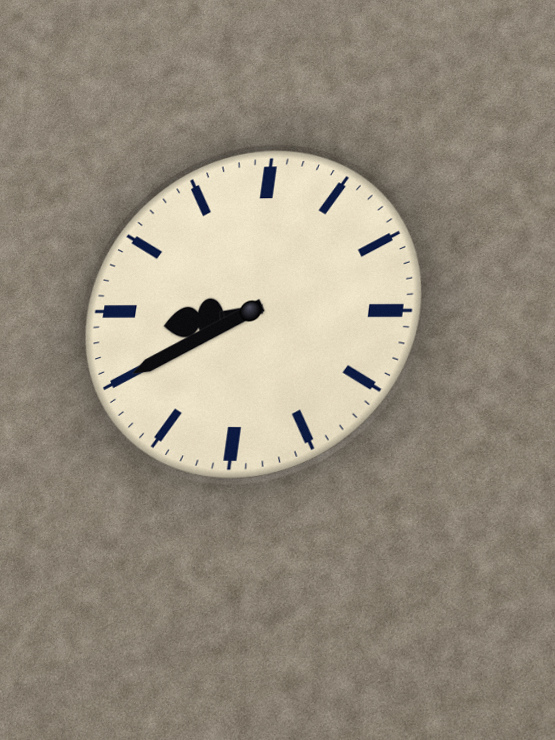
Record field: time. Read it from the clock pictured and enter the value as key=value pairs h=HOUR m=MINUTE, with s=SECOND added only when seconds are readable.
h=8 m=40
